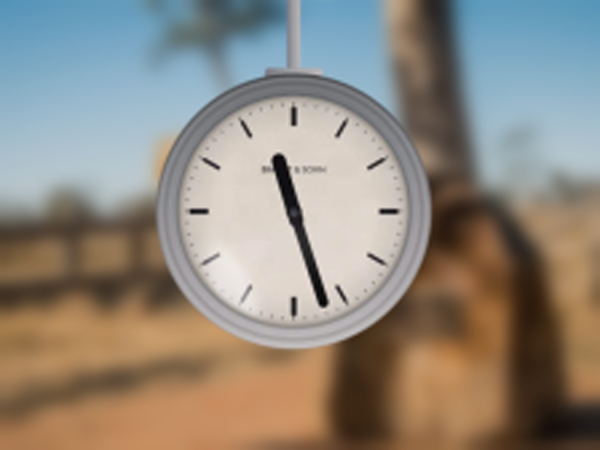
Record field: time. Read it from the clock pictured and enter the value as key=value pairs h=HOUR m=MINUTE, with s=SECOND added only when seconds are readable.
h=11 m=27
